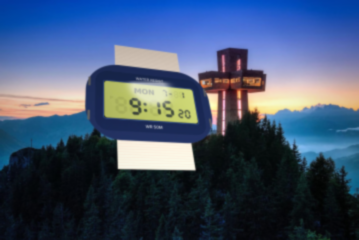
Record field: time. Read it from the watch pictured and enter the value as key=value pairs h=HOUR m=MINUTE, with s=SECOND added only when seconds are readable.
h=9 m=15
